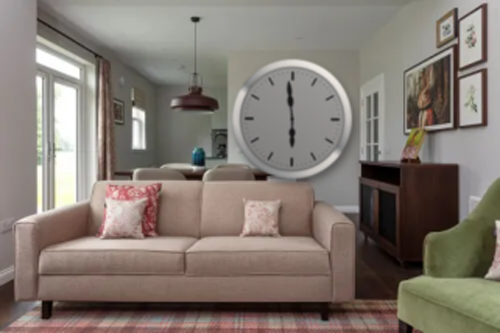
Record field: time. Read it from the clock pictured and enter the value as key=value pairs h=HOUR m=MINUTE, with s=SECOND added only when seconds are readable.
h=5 m=59
